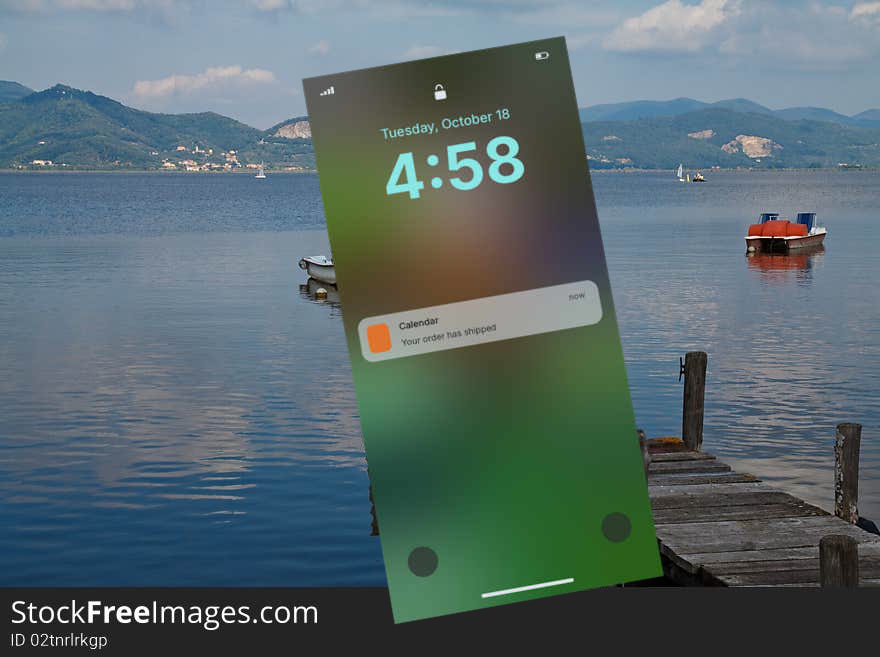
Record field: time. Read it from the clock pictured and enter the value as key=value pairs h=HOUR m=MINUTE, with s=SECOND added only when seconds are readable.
h=4 m=58
